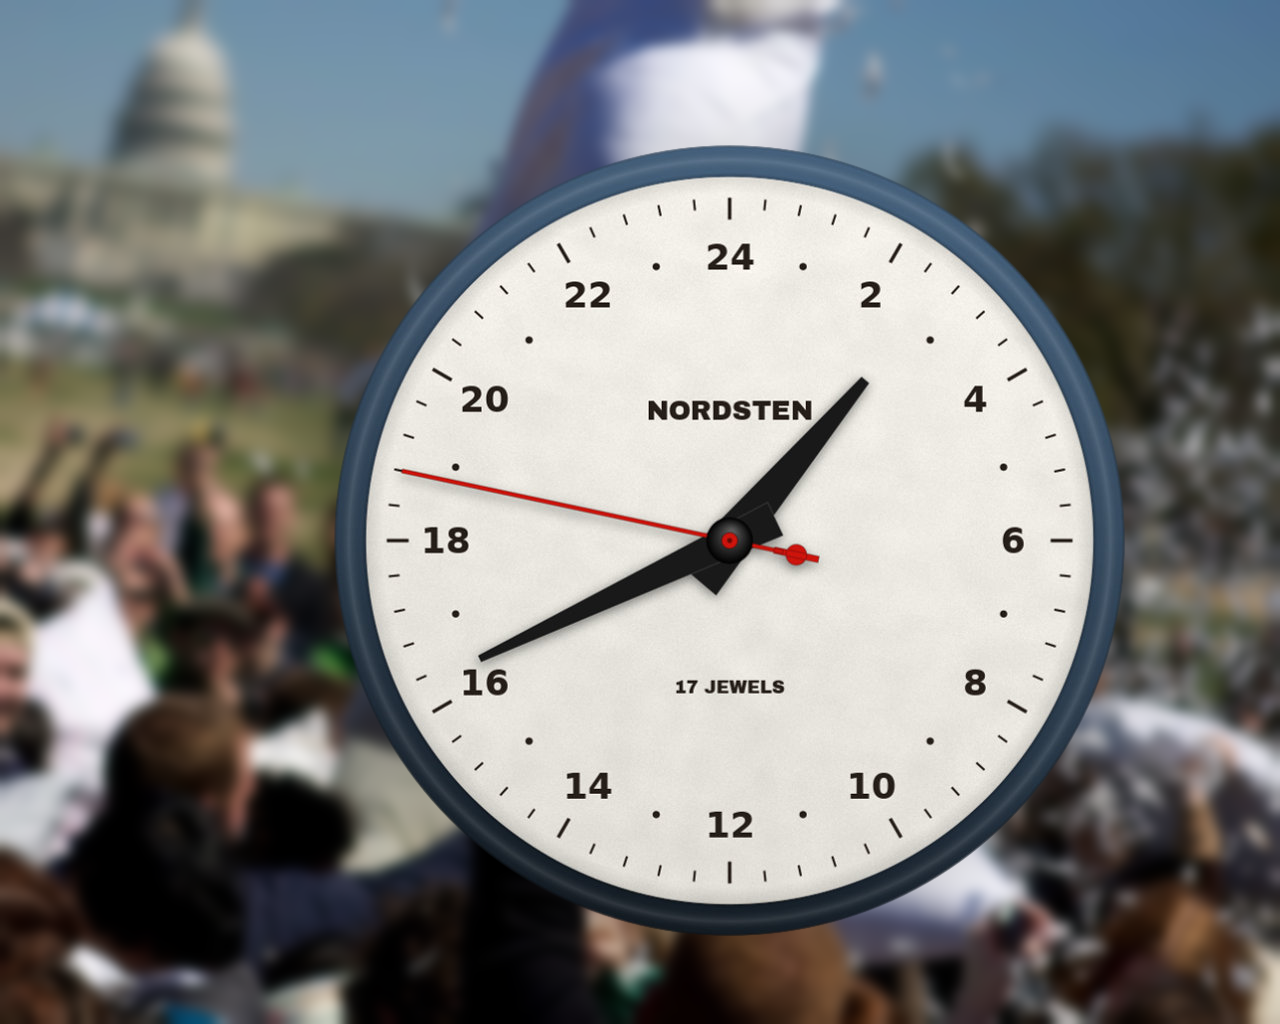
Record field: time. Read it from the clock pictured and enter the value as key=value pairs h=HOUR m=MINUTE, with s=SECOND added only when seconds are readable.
h=2 m=40 s=47
